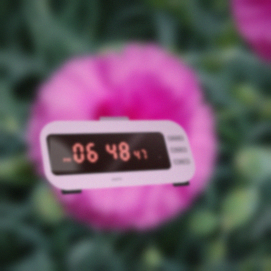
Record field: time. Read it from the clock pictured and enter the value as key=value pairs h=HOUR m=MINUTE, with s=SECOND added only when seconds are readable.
h=6 m=48
